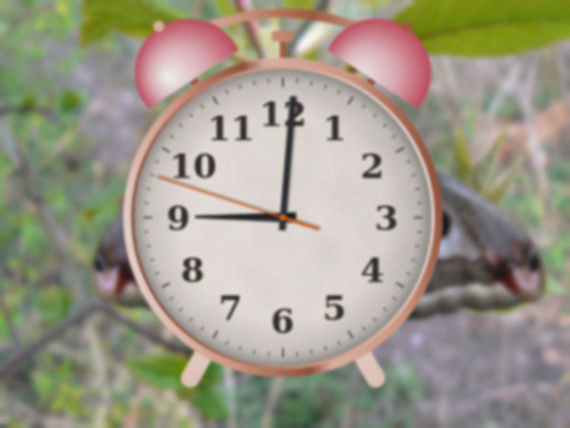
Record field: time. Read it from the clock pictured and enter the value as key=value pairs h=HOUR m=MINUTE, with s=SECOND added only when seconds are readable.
h=9 m=0 s=48
